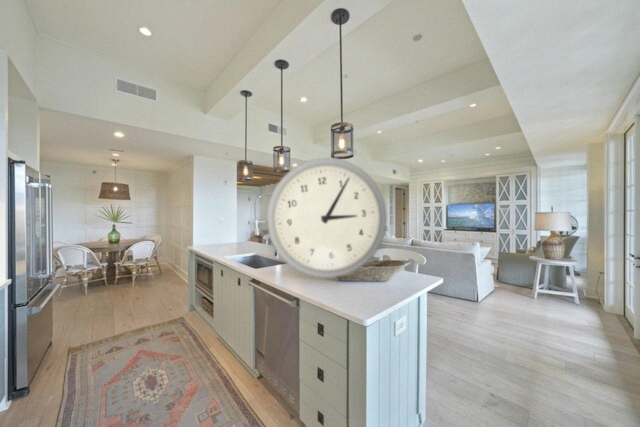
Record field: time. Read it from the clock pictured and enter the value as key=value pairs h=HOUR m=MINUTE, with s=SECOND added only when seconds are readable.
h=3 m=6
